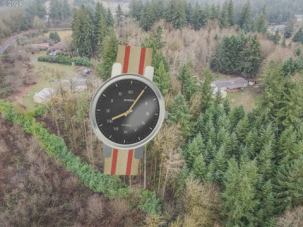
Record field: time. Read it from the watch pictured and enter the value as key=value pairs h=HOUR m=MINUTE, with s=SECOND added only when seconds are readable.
h=8 m=5
